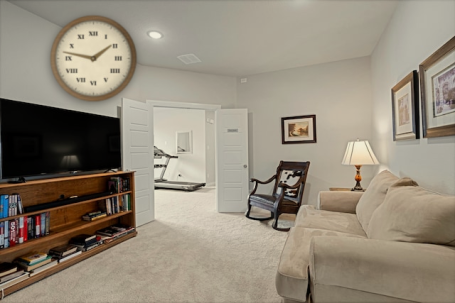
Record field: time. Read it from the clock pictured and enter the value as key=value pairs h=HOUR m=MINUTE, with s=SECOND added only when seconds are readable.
h=1 m=47
